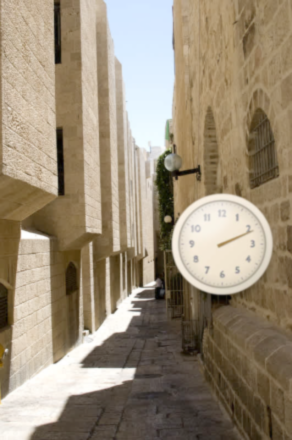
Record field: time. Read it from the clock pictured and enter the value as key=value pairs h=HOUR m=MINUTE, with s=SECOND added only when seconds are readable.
h=2 m=11
